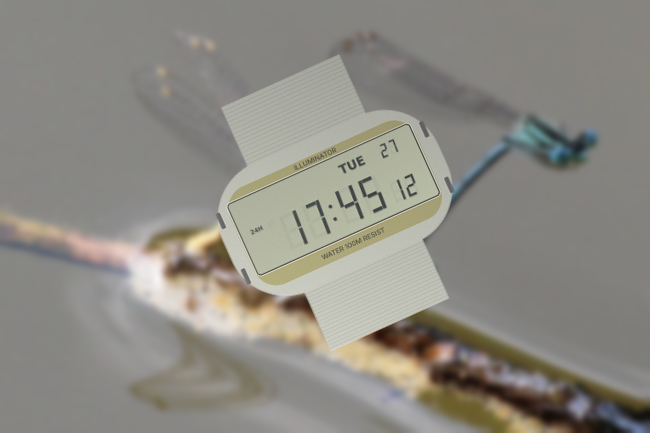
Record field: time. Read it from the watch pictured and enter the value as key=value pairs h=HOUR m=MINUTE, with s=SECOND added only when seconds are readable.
h=17 m=45 s=12
